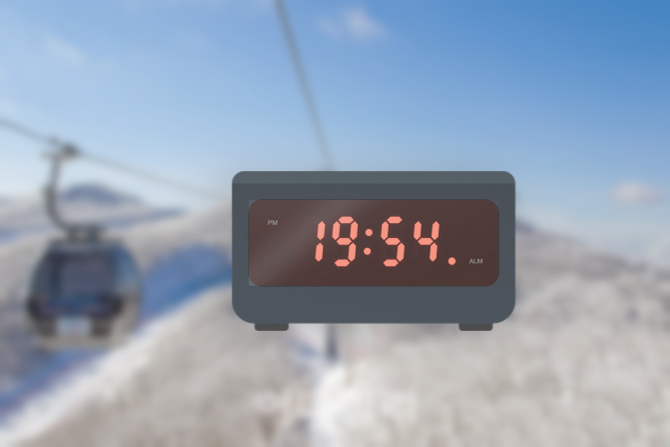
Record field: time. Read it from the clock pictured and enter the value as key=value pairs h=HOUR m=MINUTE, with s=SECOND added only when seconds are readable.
h=19 m=54
